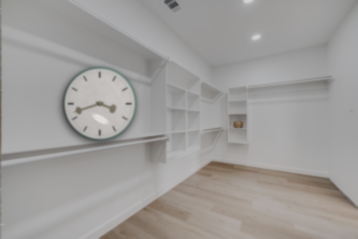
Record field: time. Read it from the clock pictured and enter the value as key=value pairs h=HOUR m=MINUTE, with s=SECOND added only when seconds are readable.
h=3 m=42
